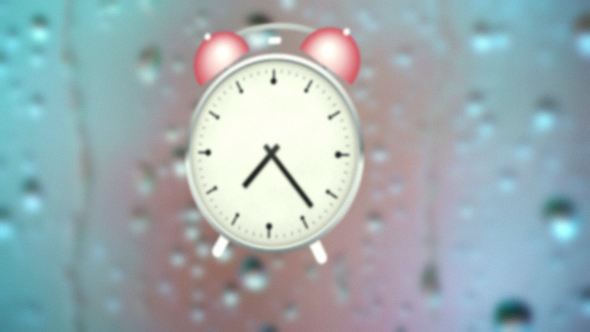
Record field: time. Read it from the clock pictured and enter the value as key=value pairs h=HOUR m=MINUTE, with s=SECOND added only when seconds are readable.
h=7 m=23
